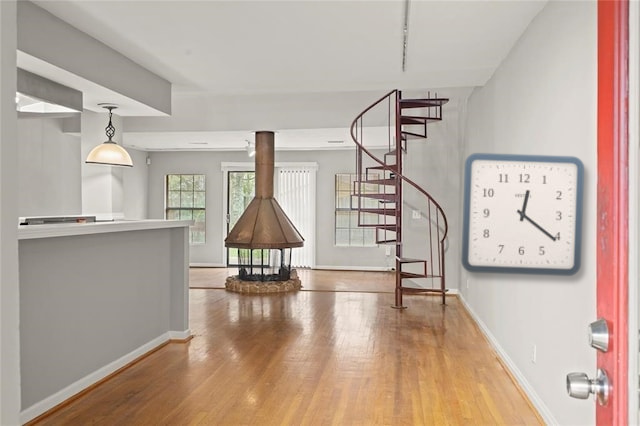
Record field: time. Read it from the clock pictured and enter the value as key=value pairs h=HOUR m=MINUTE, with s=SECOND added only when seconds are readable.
h=12 m=21
